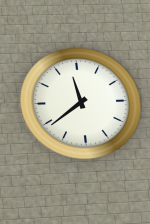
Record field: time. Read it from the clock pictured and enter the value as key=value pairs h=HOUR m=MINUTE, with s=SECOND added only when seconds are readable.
h=11 m=39
